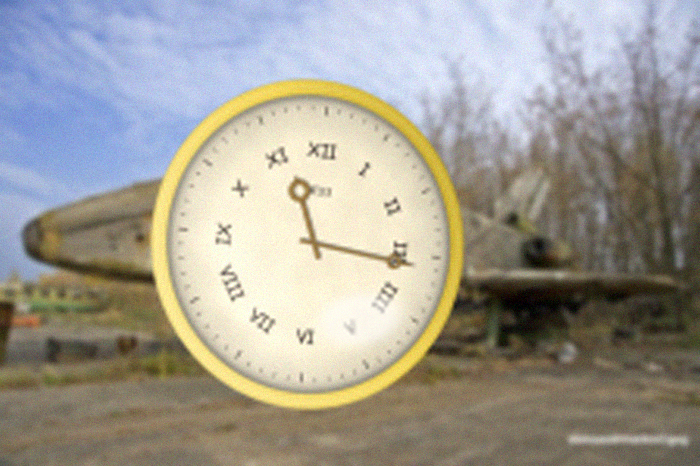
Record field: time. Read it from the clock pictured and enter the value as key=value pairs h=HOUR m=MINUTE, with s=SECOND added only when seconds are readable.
h=11 m=16
